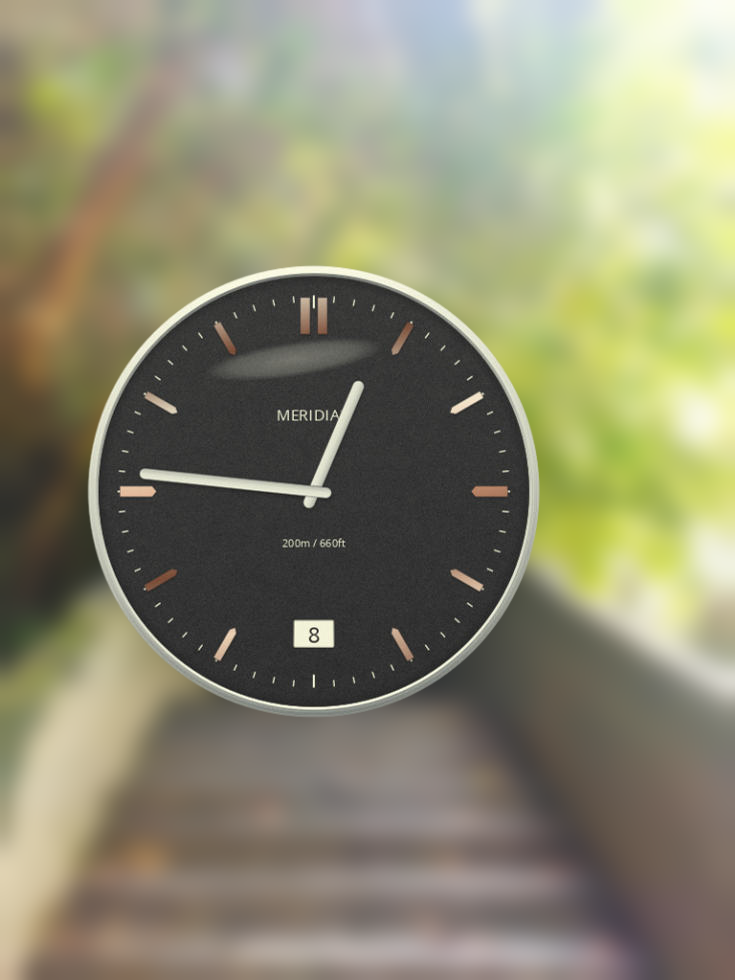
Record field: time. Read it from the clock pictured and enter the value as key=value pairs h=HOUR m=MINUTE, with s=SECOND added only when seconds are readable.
h=12 m=46
